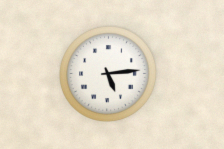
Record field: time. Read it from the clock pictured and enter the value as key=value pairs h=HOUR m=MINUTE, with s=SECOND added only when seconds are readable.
h=5 m=14
